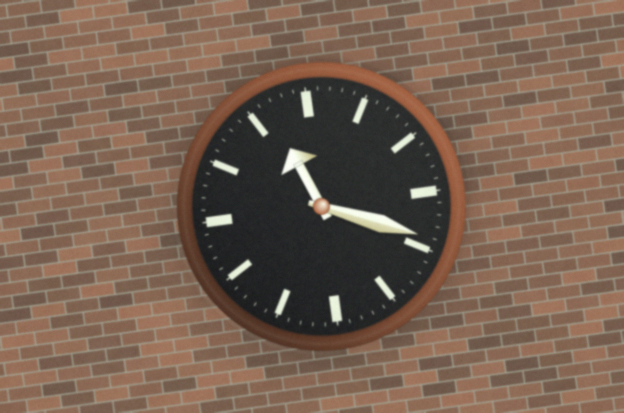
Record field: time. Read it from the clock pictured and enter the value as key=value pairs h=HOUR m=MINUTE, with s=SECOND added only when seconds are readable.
h=11 m=19
